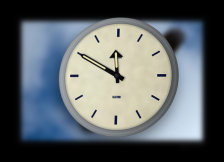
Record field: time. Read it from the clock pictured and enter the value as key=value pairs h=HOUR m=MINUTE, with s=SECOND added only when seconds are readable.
h=11 m=50
